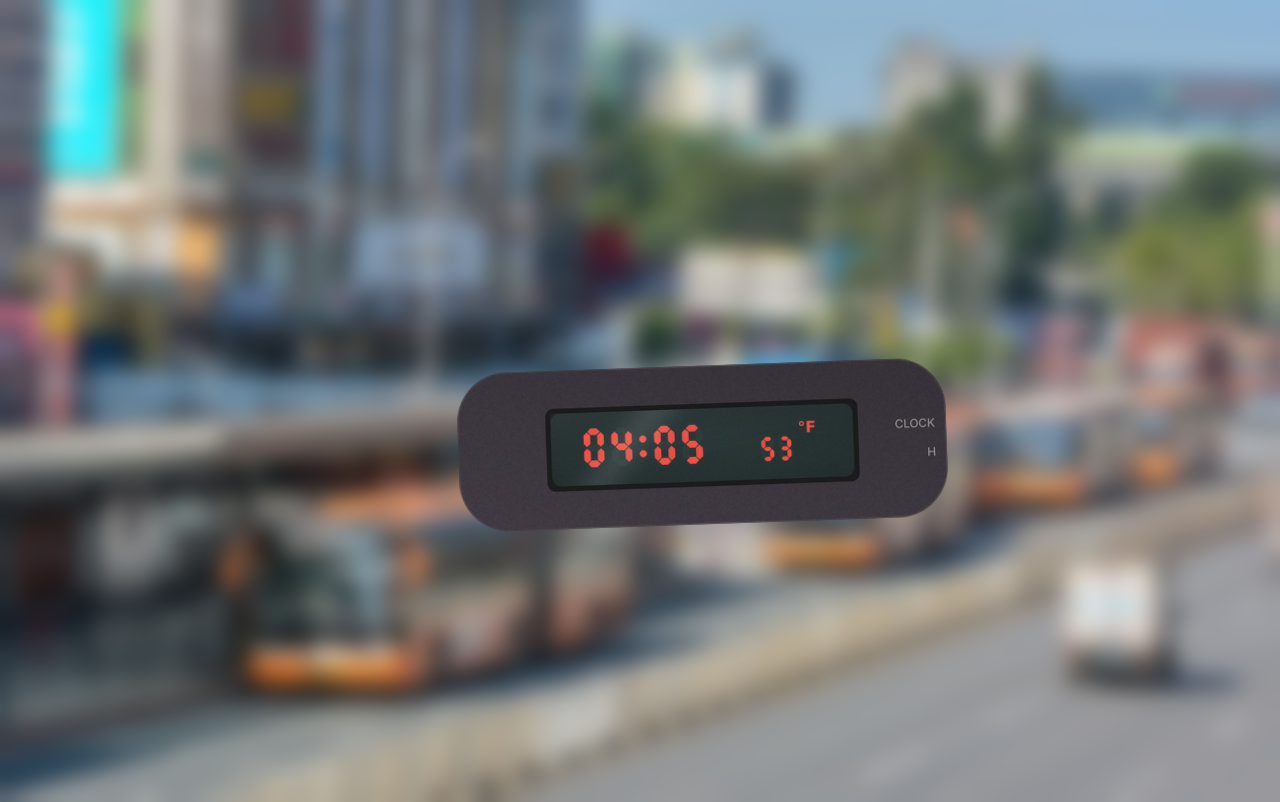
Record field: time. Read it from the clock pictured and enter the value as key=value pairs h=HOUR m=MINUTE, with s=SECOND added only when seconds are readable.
h=4 m=5
